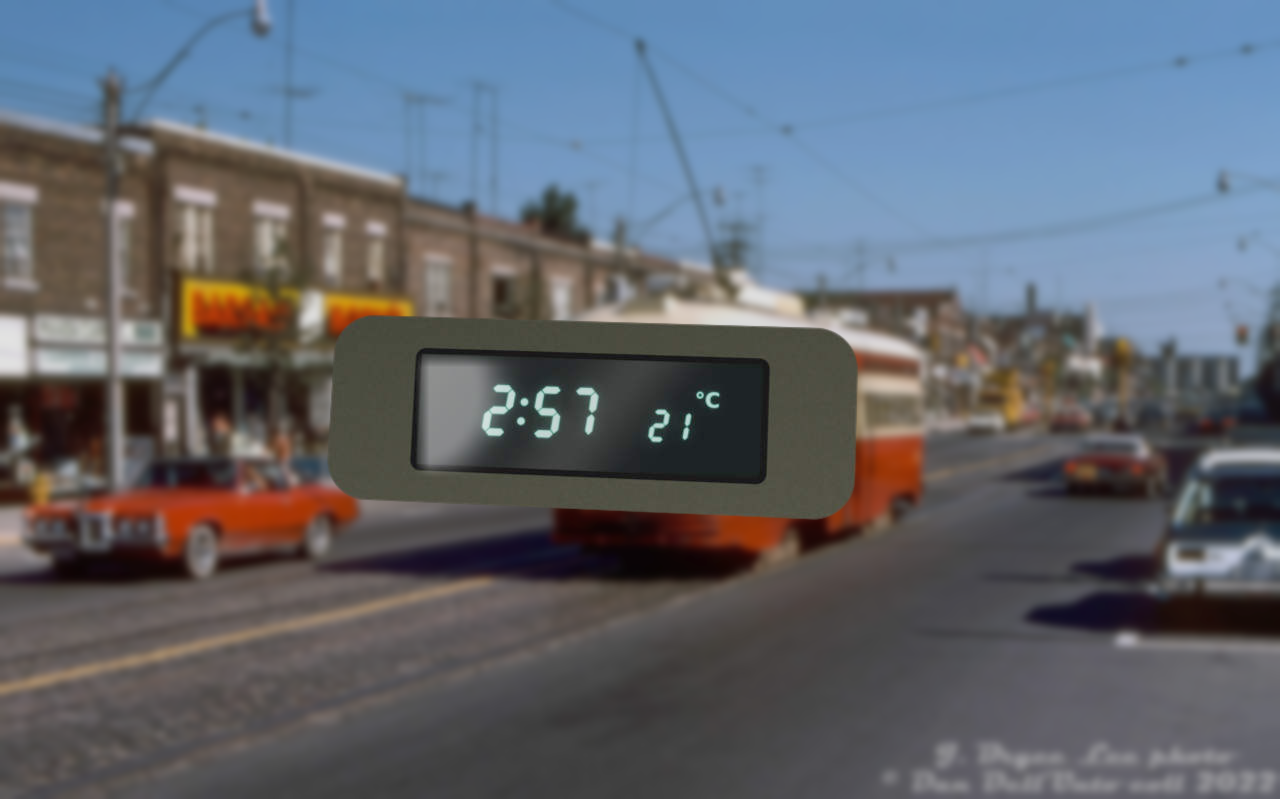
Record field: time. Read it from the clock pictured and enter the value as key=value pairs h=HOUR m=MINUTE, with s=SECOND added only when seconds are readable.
h=2 m=57
